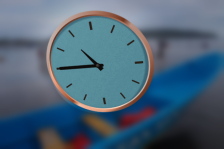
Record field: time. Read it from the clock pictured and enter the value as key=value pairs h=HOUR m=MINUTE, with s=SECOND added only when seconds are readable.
h=10 m=45
